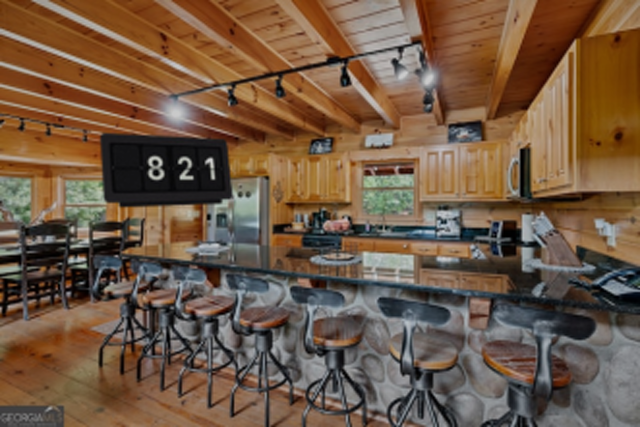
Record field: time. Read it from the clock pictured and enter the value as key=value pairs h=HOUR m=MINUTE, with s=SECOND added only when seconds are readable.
h=8 m=21
